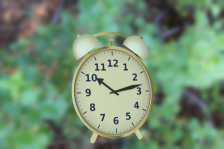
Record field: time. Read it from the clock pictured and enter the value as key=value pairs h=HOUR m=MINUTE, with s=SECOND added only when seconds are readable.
h=10 m=13
